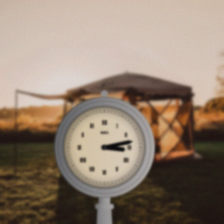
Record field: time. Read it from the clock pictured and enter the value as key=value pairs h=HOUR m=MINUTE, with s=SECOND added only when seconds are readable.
h=3 m=13
